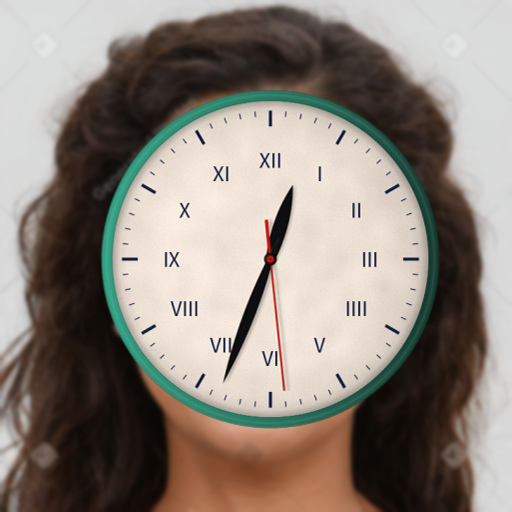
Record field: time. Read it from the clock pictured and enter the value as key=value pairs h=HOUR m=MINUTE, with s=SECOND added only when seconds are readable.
h=12 m=33 s=29
